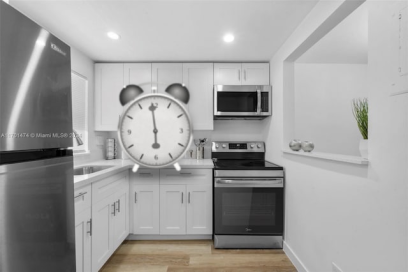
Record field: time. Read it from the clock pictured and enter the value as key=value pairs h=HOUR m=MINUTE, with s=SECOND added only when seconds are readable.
h=5 m=59
